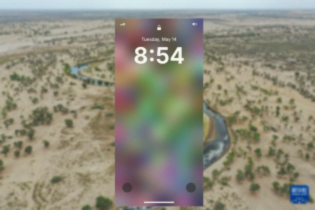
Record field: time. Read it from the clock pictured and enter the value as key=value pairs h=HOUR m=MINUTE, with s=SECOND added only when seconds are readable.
h=8 m=54
